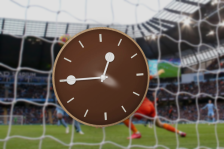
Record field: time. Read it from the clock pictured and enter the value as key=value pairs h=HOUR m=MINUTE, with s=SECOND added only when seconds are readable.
h=12 m=45
